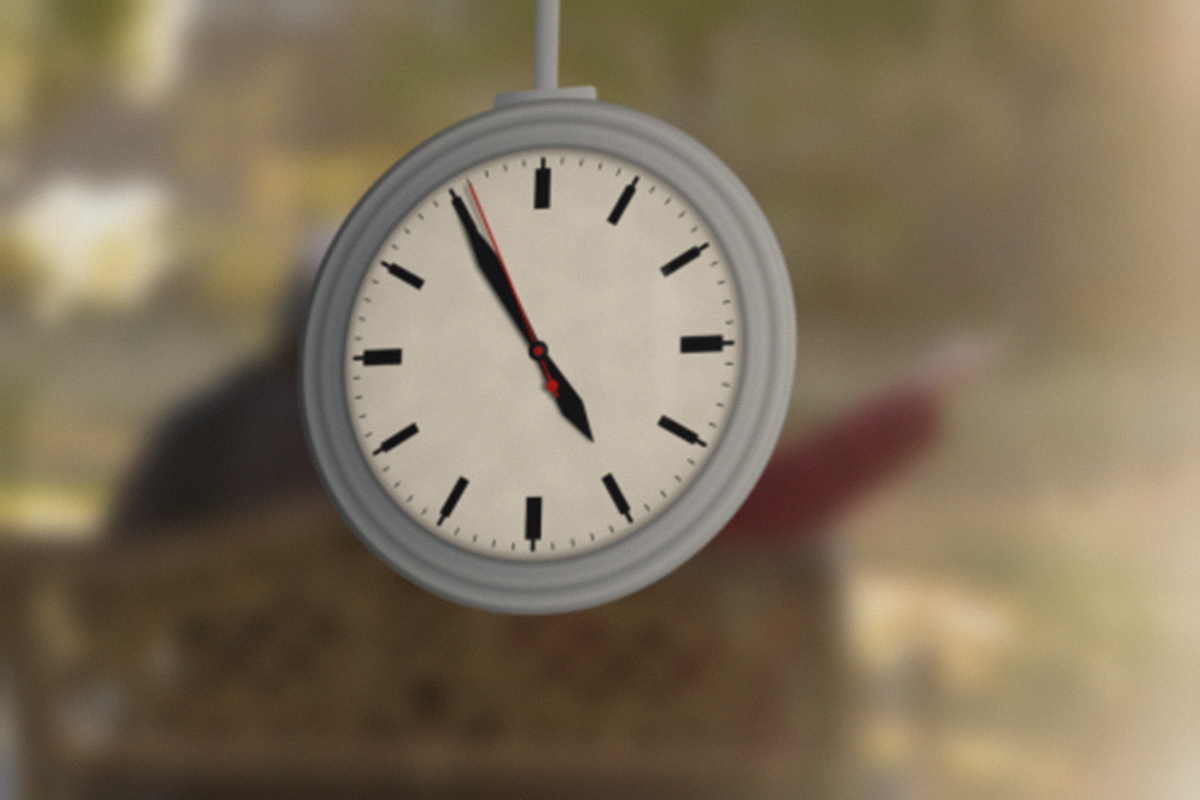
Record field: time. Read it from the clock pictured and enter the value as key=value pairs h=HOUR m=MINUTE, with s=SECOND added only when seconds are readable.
h=4 m=54 s=56
